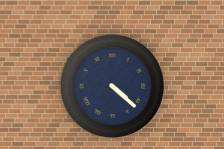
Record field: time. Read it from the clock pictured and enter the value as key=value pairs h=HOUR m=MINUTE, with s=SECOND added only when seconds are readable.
h=4 m=22
